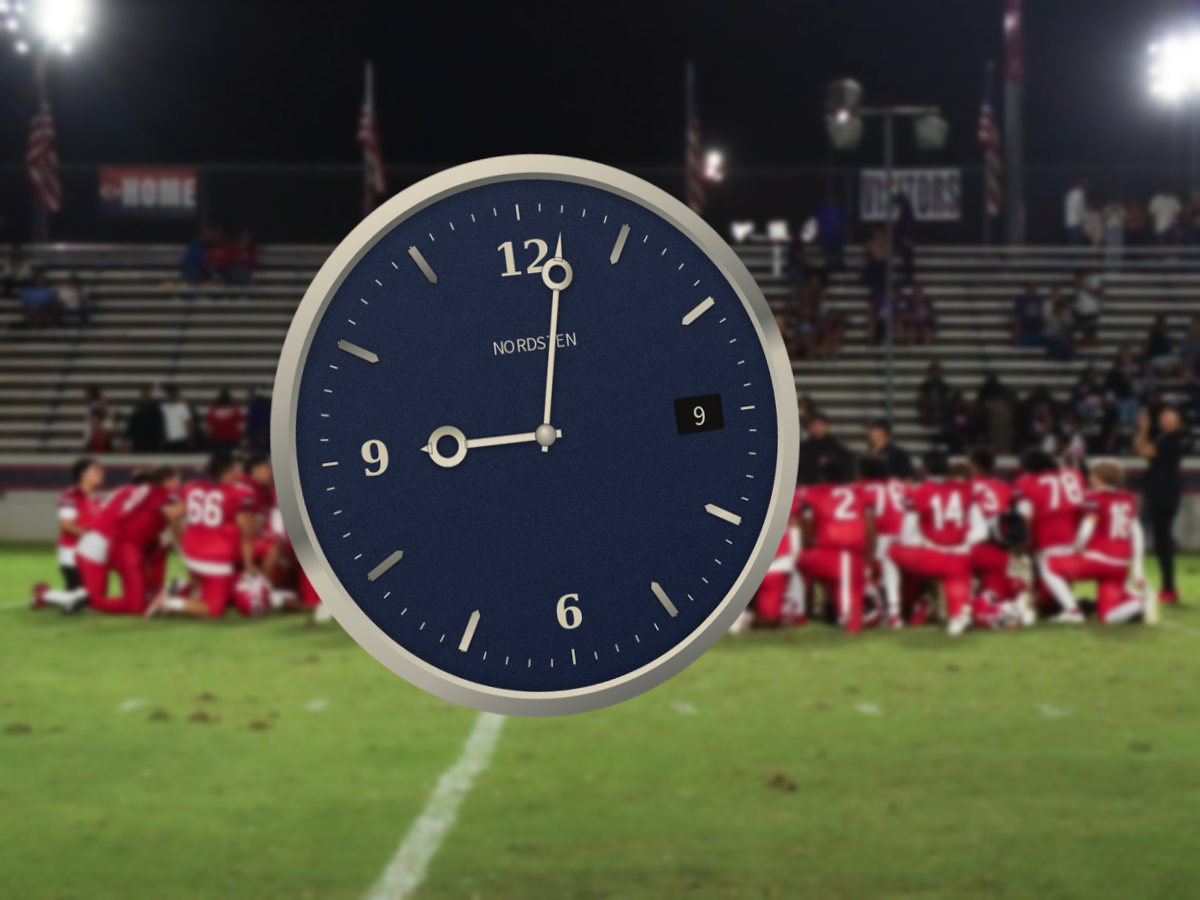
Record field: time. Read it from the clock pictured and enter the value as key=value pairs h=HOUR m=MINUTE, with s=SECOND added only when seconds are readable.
h=9 m=2
